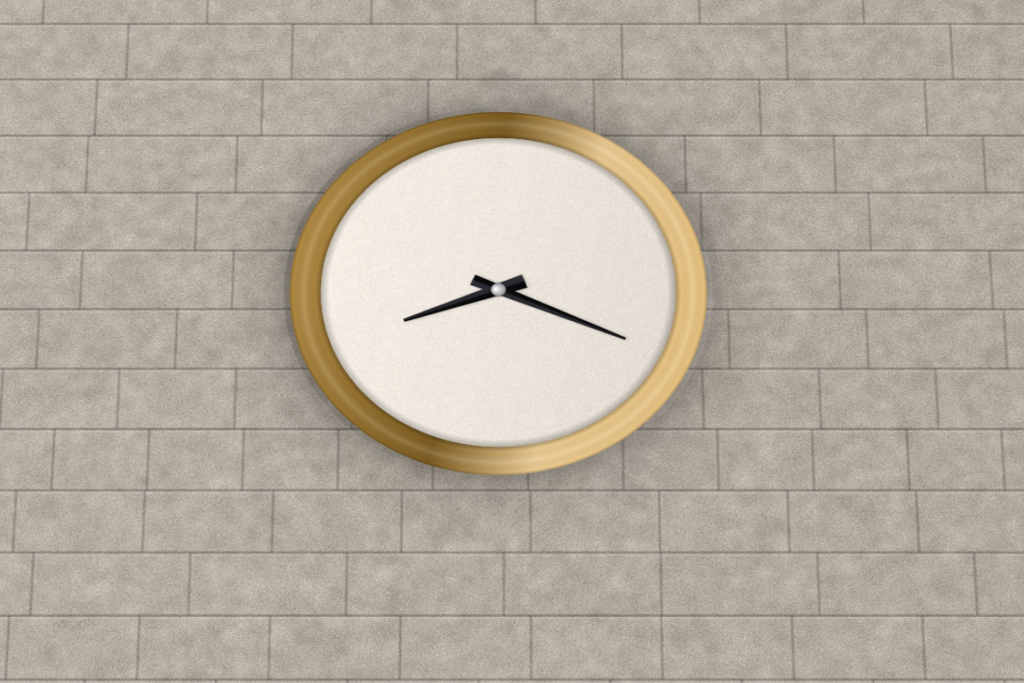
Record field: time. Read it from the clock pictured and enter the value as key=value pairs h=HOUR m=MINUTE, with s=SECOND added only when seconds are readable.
h=8 m=19
